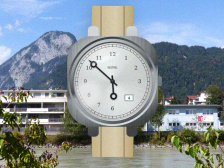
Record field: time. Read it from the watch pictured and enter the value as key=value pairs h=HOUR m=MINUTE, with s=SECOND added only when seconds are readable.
h=5 m=52
